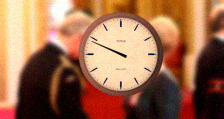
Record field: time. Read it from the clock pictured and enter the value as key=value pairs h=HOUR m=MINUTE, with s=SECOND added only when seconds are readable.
h=9 m=49
